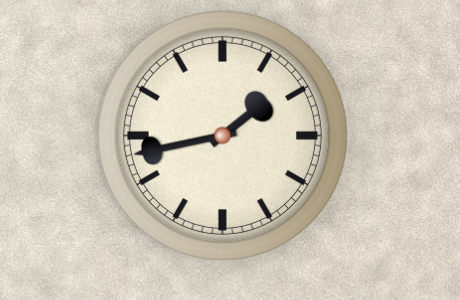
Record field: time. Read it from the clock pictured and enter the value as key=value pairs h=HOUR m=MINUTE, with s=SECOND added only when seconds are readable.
h=1 m=43
